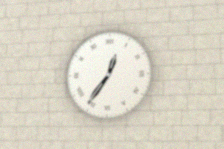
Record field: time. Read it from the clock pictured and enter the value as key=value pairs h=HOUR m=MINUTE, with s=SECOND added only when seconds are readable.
h=12 m=36
